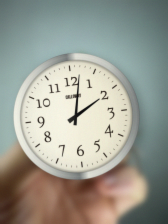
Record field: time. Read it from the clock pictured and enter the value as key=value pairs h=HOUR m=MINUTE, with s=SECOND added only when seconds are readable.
h=2 m=2
